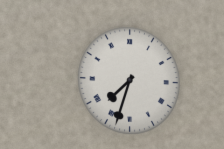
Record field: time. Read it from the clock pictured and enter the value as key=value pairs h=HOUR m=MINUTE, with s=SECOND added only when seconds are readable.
h=7 m=33
